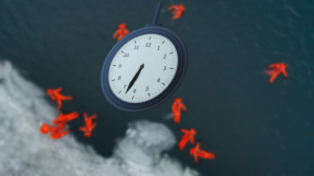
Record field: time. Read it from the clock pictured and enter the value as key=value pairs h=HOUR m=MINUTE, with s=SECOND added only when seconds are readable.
h=6 m=33
